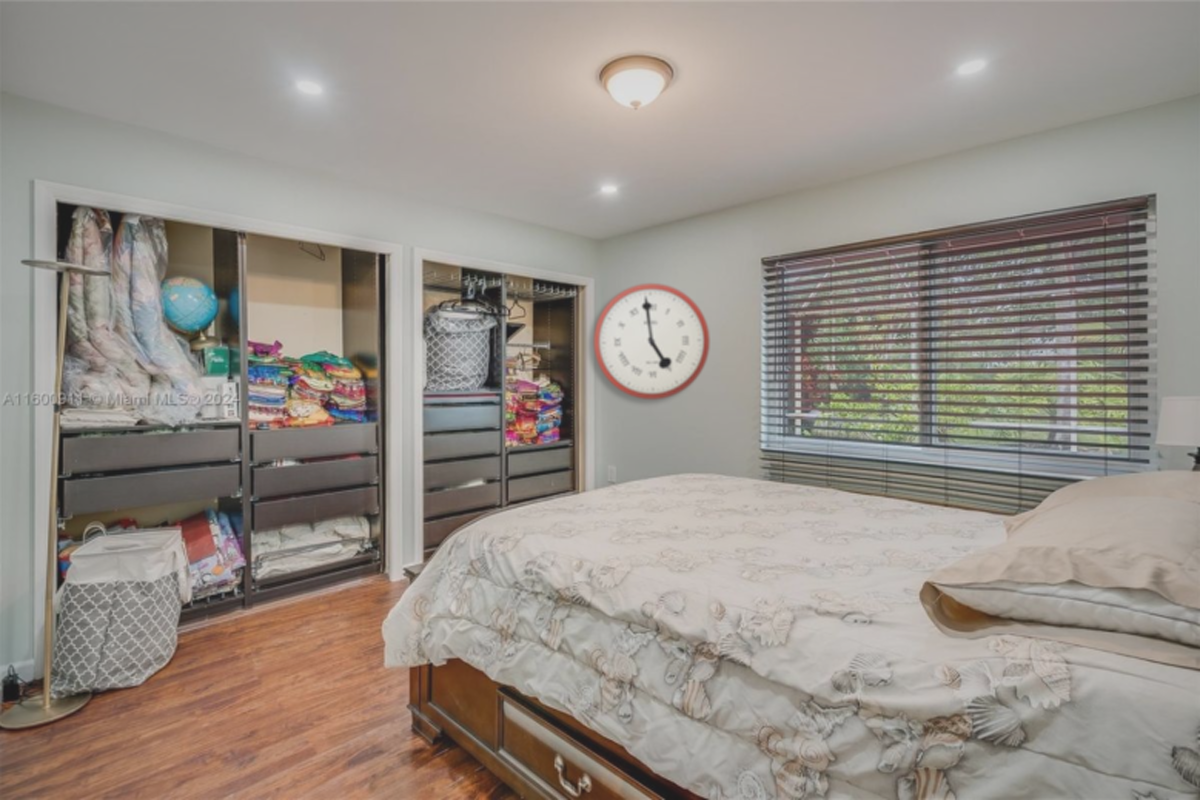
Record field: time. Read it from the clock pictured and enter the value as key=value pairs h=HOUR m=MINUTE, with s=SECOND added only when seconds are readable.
h=4 m=59
